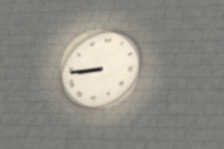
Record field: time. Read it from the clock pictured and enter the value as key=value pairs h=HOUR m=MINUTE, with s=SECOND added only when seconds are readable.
h=8 m=44
